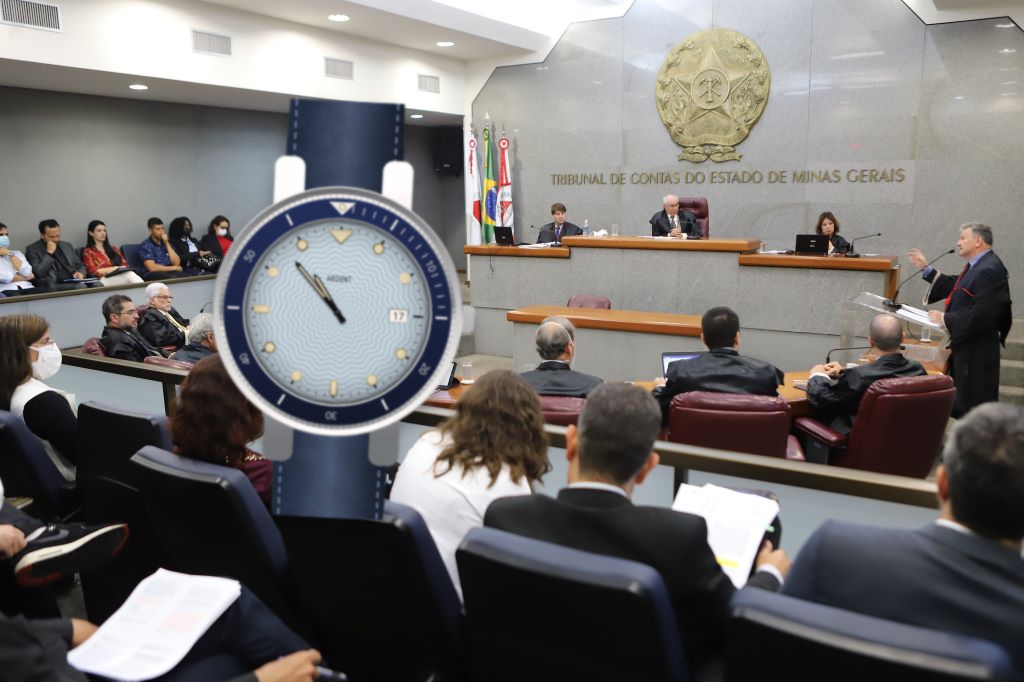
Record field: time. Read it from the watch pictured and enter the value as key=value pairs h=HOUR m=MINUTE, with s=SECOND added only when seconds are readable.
h=10 m=53
